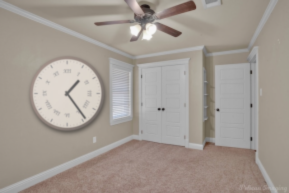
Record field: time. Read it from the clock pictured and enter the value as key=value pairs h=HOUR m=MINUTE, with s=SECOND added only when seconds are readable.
h=1 m=24
